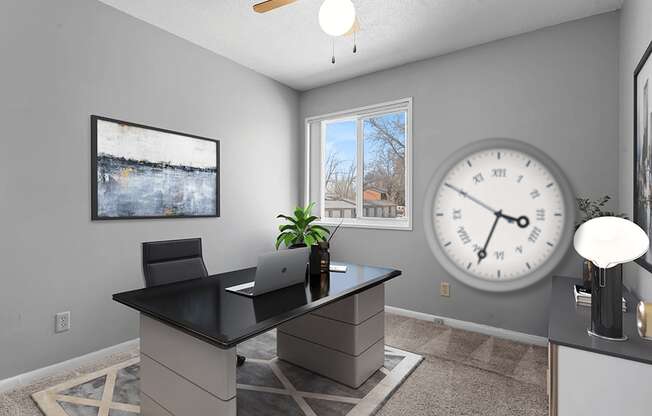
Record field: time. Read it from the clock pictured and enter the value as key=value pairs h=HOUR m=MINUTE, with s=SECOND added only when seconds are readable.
h=3 m=33 s=50
